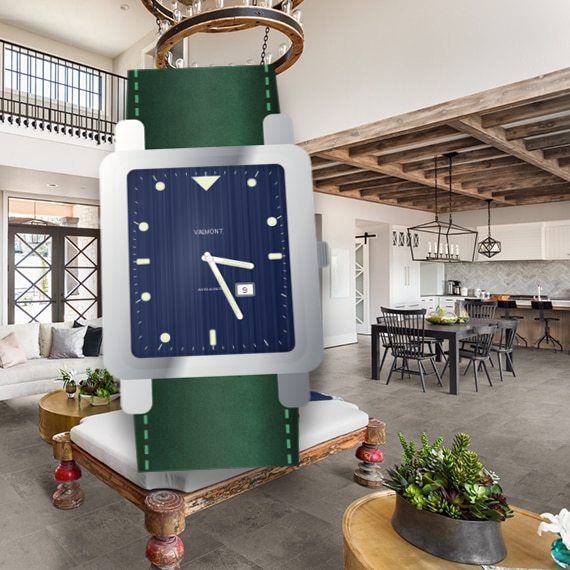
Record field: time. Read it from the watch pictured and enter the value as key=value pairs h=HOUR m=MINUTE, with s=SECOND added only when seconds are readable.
h=3 m=26
